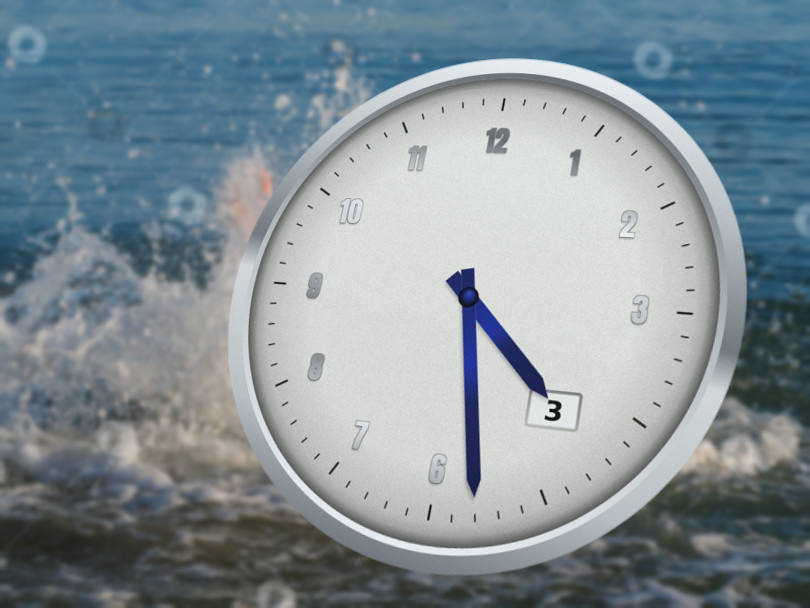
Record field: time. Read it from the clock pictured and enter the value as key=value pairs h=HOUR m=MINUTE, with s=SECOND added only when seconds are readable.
h=4 m=28
